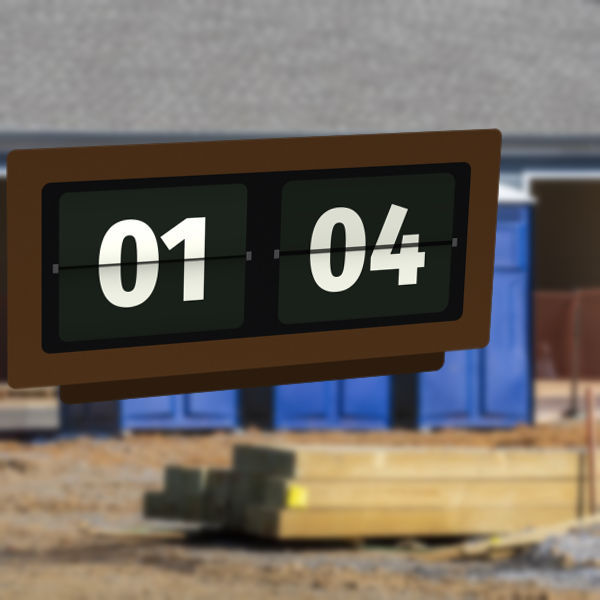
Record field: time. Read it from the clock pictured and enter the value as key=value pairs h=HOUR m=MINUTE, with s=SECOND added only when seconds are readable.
h=1 m=4
